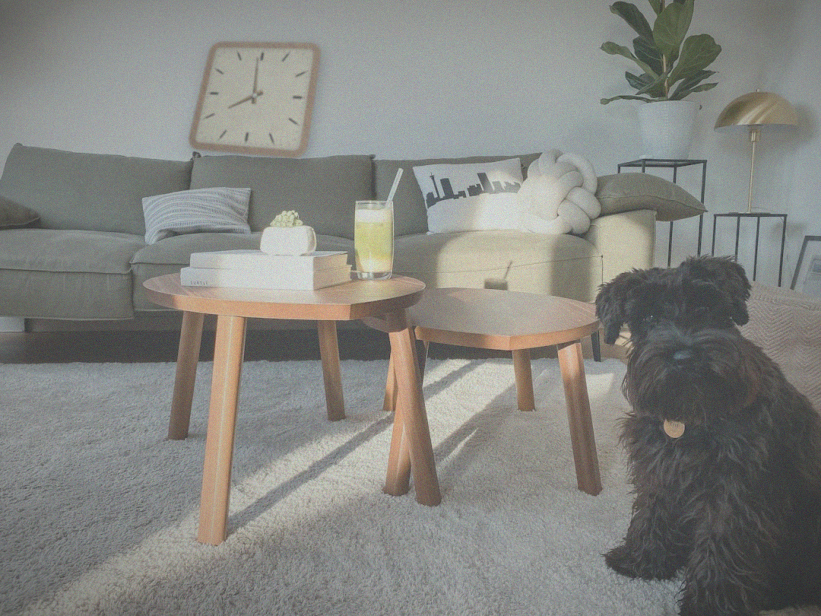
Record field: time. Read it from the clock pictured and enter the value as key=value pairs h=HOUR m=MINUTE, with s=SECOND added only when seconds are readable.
h=7 m=59
